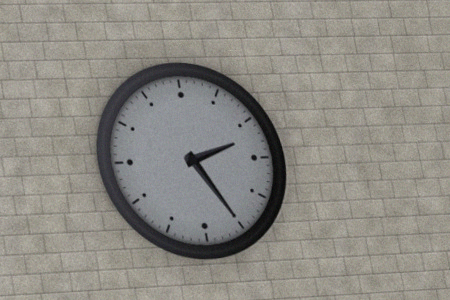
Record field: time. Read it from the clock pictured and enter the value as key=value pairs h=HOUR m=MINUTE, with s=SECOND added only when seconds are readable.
h=2 m=25
